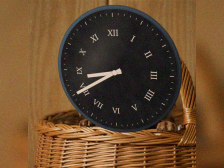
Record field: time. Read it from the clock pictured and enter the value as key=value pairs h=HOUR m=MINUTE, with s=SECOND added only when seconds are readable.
h=8 m=40
